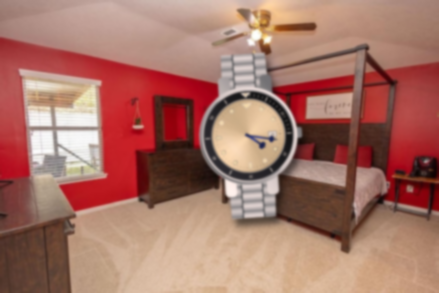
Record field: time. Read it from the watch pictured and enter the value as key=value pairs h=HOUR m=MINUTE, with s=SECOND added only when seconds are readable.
h=4 m=17
